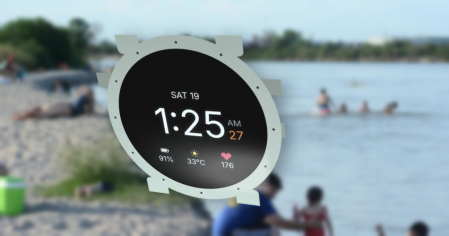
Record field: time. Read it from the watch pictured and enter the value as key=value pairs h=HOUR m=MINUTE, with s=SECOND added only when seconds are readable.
h=1 m=25 s=27
